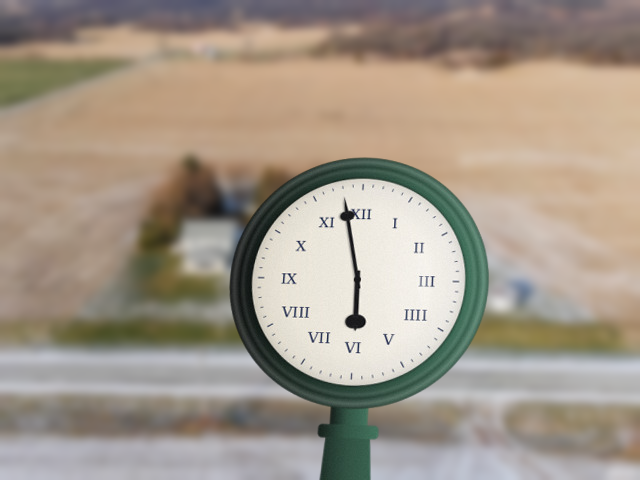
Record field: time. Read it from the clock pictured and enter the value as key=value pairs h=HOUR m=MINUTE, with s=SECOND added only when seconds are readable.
h=5 m=58
